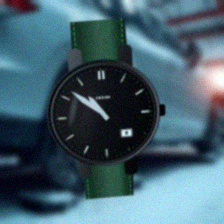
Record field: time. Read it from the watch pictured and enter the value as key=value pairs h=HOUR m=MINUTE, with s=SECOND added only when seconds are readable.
h=10 m=52
